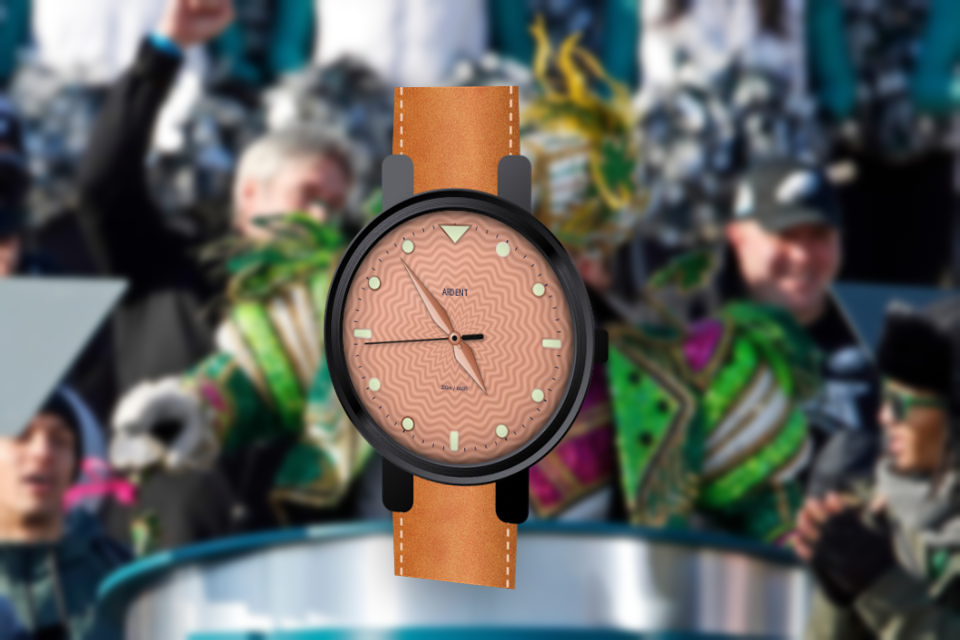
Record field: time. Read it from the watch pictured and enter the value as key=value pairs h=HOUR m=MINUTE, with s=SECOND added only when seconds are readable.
h=4 m=53 s=44
